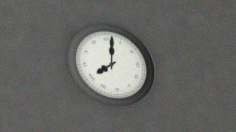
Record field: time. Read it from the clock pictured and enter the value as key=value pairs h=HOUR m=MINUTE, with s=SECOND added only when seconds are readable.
h=8 m=2
